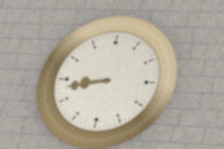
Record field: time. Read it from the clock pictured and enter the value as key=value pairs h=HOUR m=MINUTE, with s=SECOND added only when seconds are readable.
h=8 m=43
